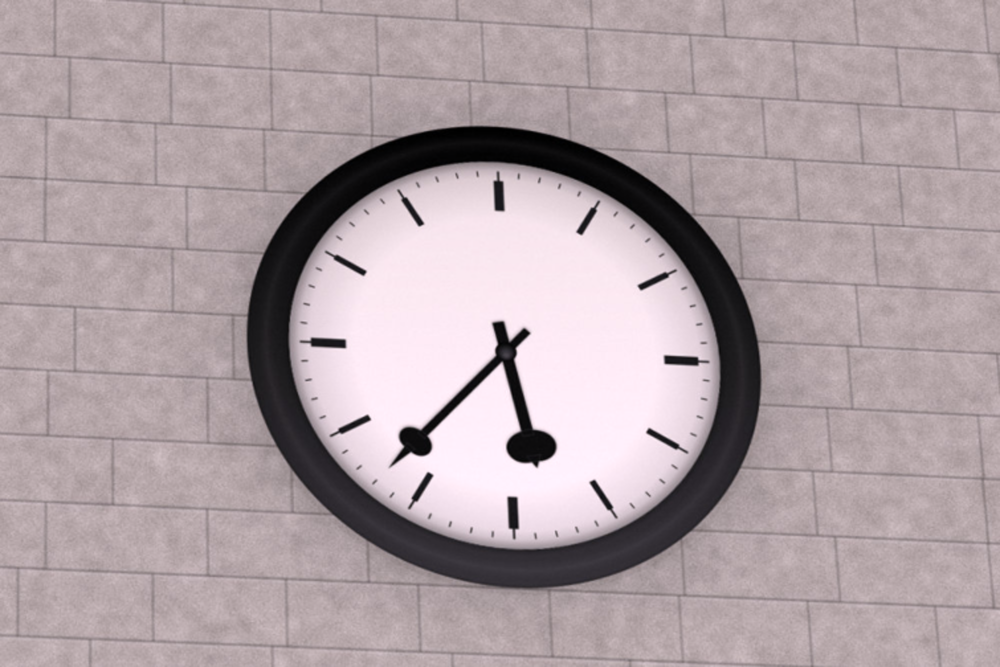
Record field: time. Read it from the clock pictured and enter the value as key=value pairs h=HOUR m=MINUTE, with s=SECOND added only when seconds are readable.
h=5 m=37
